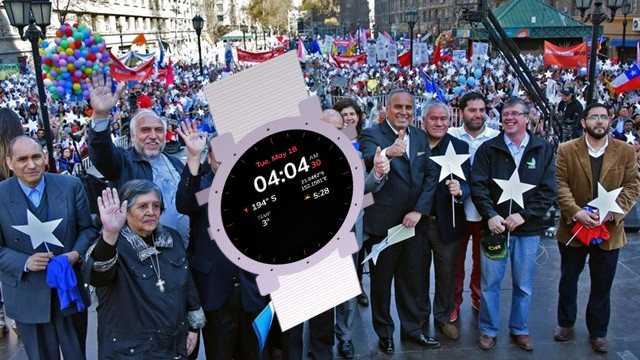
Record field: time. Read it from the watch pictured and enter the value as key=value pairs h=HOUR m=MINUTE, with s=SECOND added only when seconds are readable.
h=4 m=4 s=30
